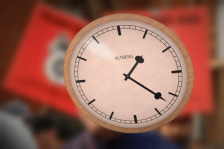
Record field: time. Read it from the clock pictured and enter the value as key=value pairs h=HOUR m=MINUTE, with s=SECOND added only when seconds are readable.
h=1 m=22
